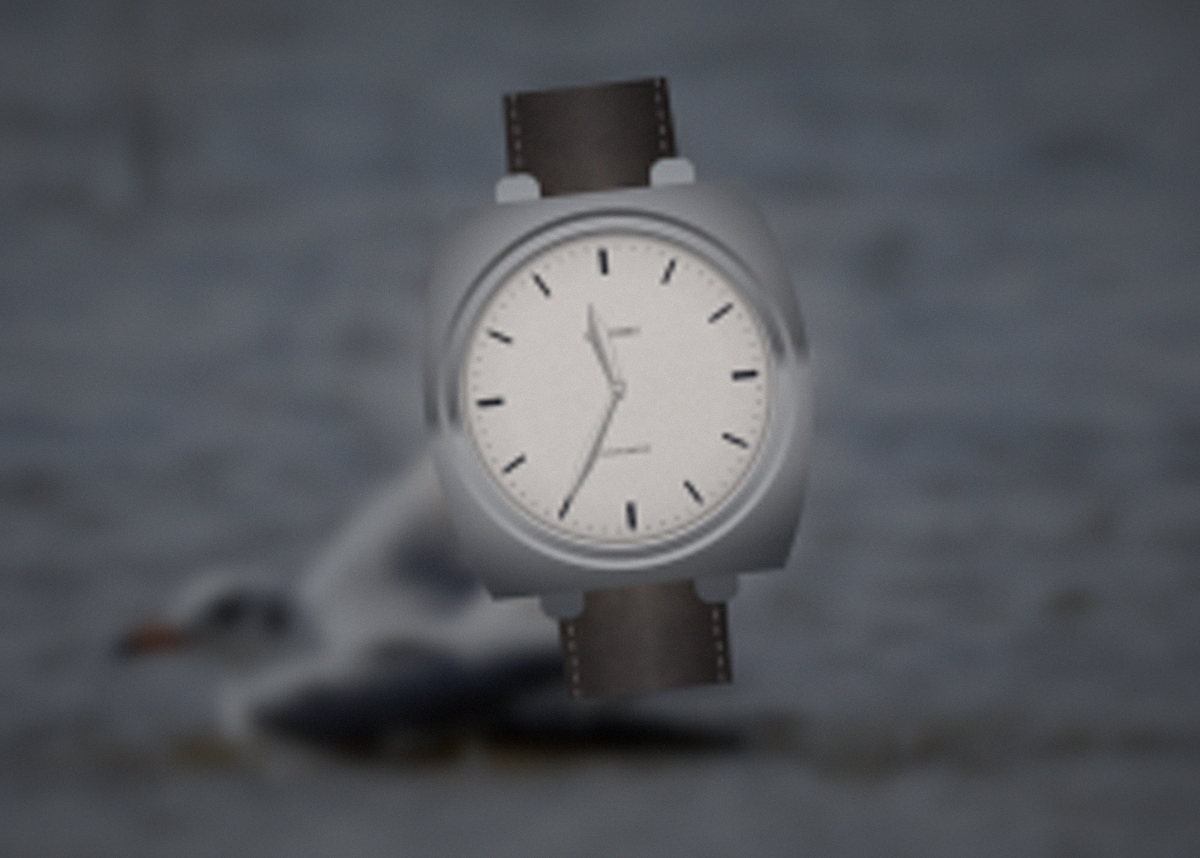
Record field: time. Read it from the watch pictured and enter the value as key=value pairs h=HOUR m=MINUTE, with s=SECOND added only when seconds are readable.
h=11 m=35
